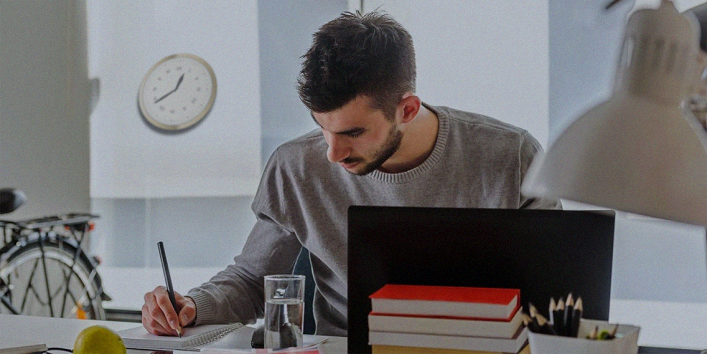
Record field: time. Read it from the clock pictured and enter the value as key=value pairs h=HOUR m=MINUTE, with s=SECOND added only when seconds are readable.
h=12 m=39
